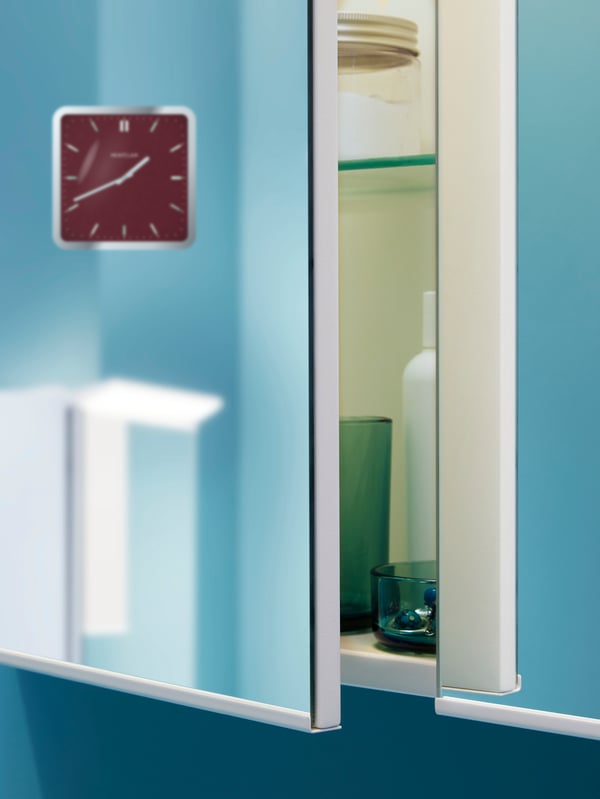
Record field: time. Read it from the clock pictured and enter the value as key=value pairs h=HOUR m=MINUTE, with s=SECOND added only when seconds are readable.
h=1 m=41
